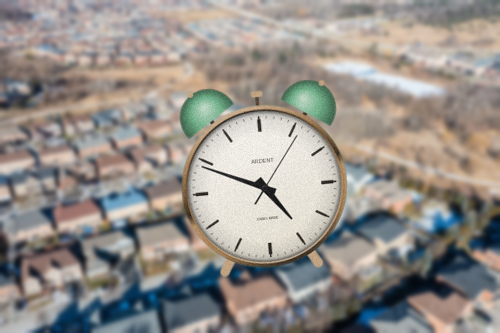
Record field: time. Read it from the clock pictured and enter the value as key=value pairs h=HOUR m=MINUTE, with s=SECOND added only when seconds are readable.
h=4 m=49 s=6
